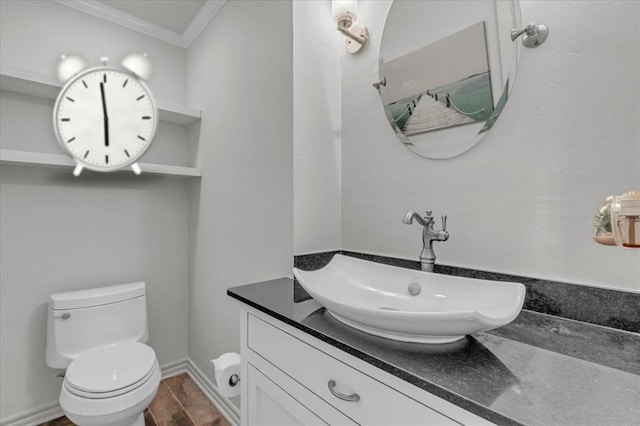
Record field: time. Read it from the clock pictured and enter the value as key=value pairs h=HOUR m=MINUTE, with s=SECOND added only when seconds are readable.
h=5 m=59
